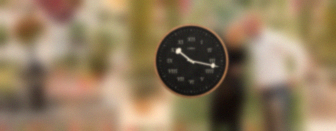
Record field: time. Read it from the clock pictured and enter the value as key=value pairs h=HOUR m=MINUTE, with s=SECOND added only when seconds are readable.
h=10 m=17
